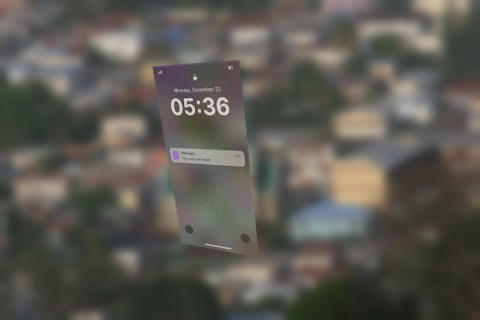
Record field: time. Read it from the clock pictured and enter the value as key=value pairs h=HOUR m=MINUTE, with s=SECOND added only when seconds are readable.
h=5 m=36
